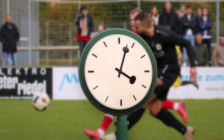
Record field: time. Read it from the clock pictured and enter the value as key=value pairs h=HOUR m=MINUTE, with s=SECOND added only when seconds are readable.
h=4 m=3
